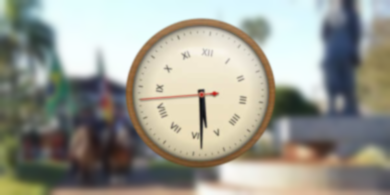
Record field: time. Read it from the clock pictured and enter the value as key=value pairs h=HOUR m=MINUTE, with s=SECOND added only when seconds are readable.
h=5 m=28 s=43
